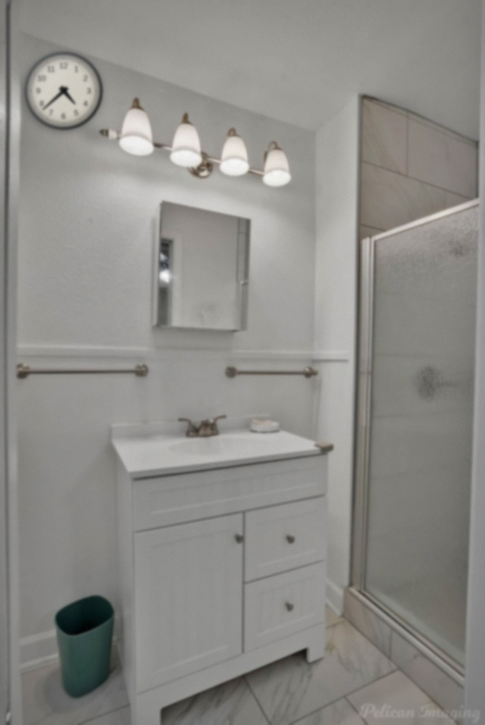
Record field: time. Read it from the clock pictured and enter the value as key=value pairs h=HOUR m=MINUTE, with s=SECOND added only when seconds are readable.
h=4 m=38
